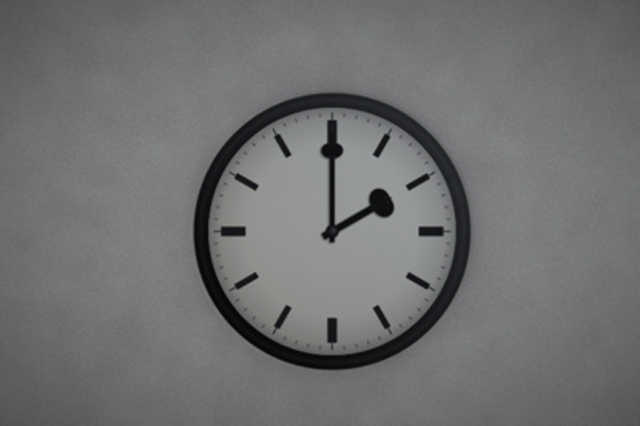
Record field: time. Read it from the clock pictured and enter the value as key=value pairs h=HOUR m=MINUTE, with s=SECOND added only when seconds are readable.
h=2 m=0
